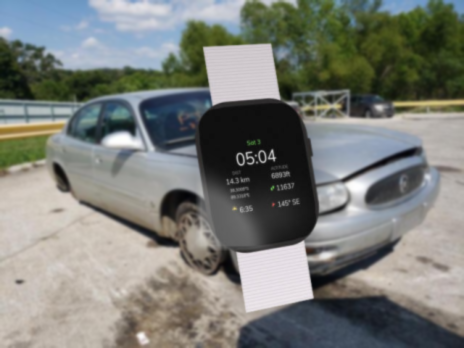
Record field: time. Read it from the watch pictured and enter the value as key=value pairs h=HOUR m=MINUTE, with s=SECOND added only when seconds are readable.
h=5 m=4
